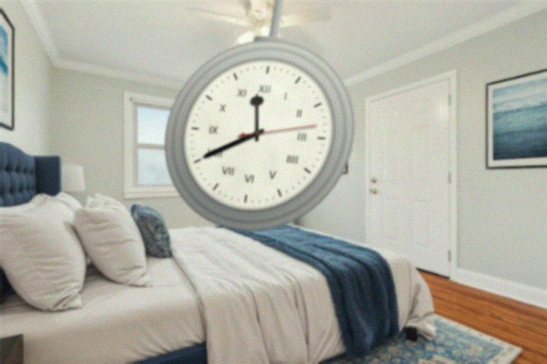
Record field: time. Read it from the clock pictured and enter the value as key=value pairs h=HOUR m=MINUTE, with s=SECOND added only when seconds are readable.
h=11 m=40 s=13
